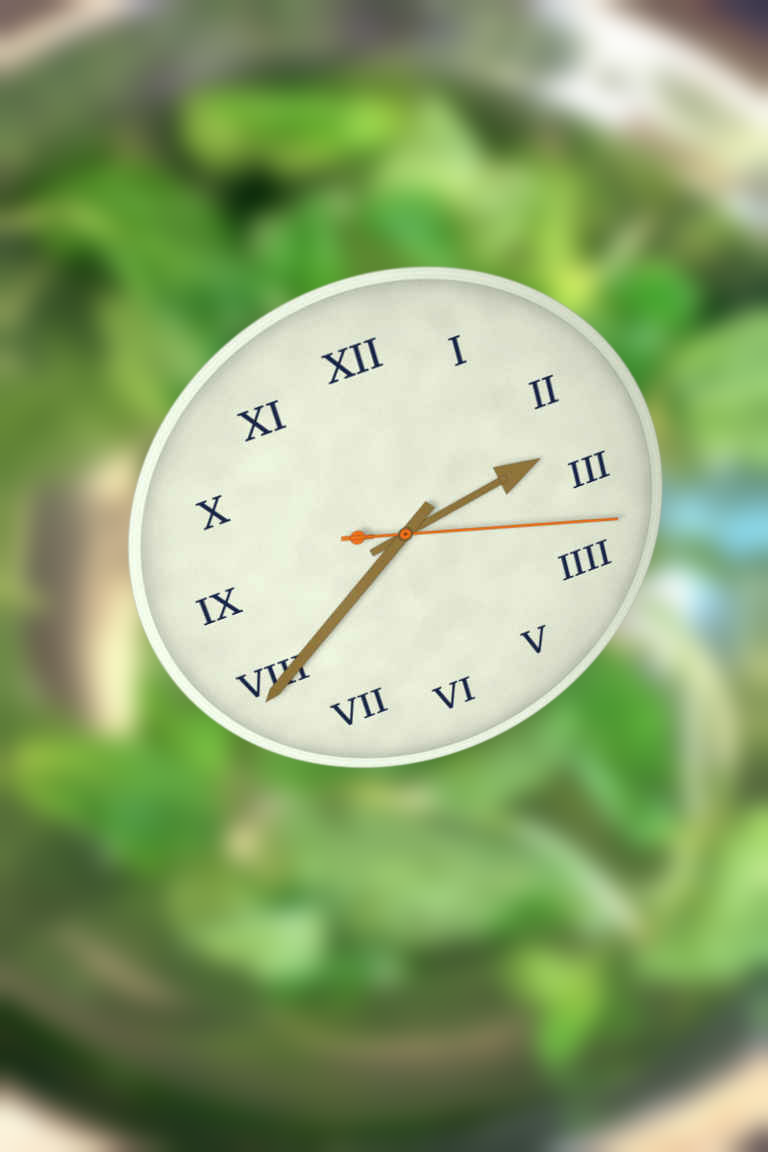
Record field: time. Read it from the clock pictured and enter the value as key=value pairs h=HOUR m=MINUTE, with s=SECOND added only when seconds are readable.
h=2 m=39 s=18
